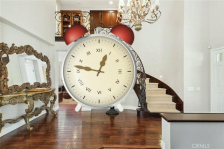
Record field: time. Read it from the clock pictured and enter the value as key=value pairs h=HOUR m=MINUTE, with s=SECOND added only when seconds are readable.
h=12 m=47
